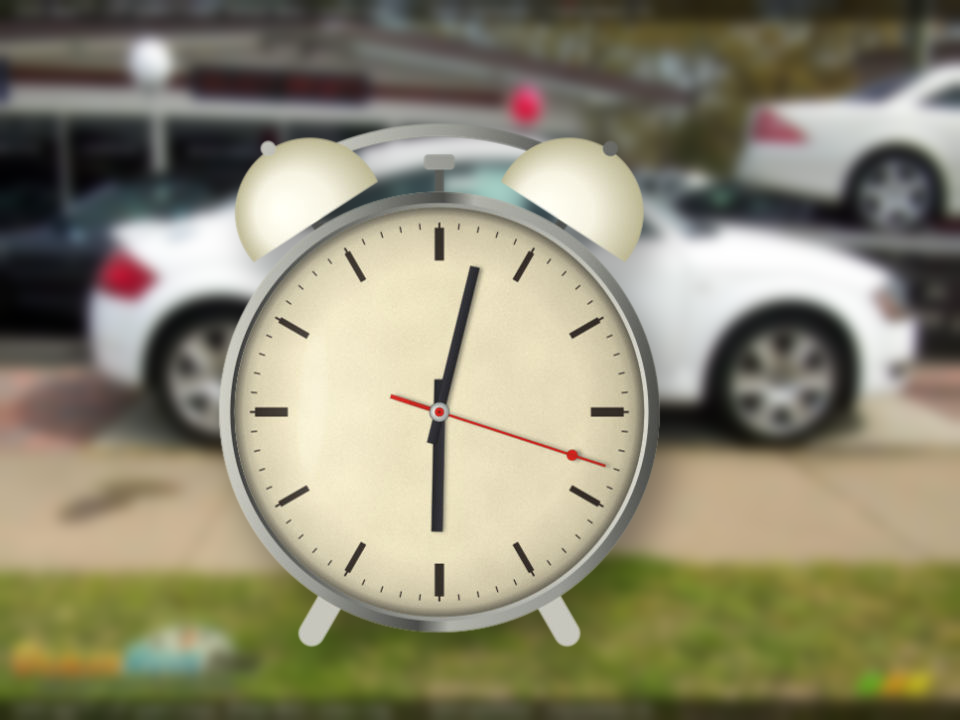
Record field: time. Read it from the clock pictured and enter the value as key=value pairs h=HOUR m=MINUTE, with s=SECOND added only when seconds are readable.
h=6 m=2 s=18
